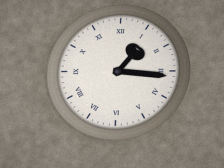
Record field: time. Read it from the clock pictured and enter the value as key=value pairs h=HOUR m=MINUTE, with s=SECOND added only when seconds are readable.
h=1 m=16
